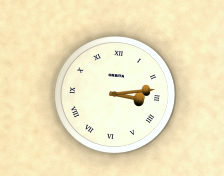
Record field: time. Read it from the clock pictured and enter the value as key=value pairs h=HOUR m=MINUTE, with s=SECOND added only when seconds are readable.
h=3 m=13
